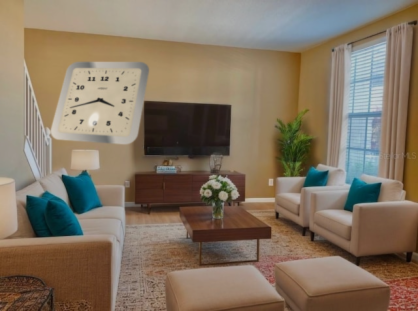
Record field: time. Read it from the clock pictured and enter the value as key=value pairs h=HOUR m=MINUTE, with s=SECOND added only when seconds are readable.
h=3 m=42
